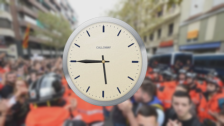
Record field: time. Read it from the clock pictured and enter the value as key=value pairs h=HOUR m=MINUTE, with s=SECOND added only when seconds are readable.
h=5 m=45
